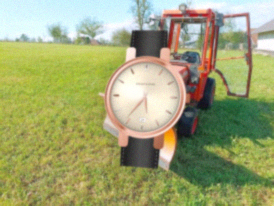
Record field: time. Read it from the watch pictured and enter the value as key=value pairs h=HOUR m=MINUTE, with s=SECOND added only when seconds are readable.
h=5 m=36
